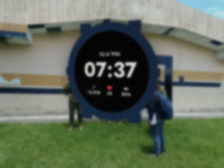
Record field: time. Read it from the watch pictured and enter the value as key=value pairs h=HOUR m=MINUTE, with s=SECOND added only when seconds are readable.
h=7 m=37
